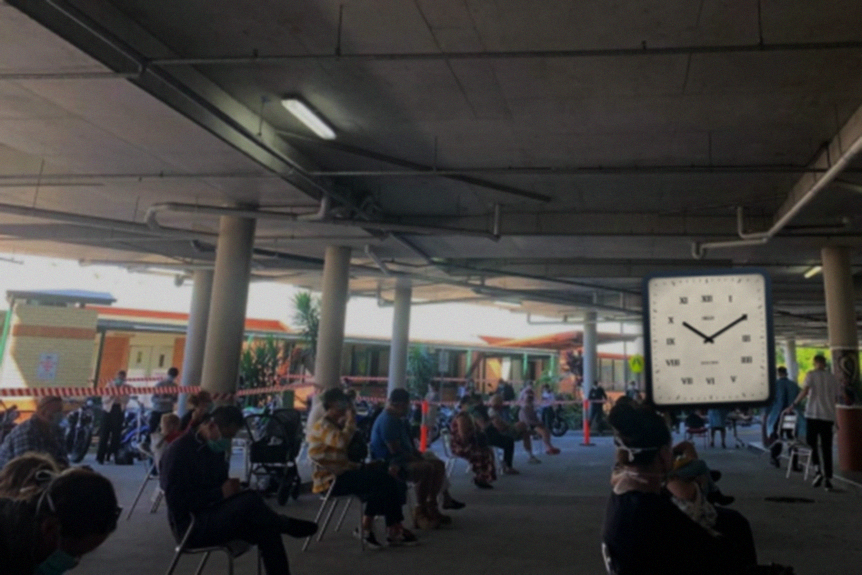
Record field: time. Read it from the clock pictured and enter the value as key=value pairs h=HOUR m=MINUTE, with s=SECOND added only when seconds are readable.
h=10 m=10
